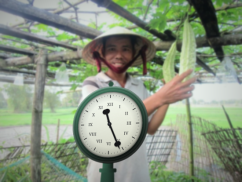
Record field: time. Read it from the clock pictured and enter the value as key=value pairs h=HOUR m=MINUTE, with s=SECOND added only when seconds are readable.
h=11 m=26
